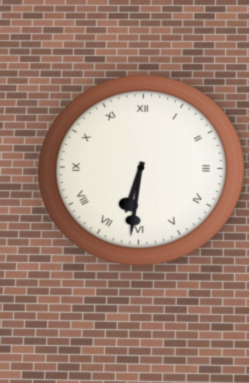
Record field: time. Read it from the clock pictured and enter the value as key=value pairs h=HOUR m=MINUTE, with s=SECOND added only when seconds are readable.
h=6 m=31
